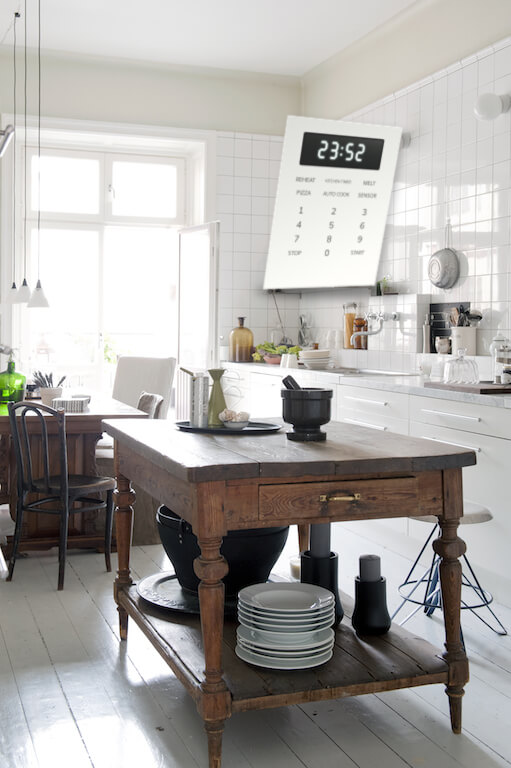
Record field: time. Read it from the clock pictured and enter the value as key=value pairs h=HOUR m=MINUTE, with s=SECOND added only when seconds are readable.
h=23 m=52
